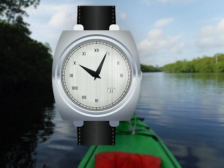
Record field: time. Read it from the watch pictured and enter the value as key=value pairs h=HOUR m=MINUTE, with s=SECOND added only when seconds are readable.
h=10 m=4
